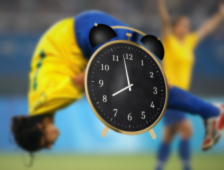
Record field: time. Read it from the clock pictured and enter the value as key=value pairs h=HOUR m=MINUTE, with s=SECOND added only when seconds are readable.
h=7 m=58
